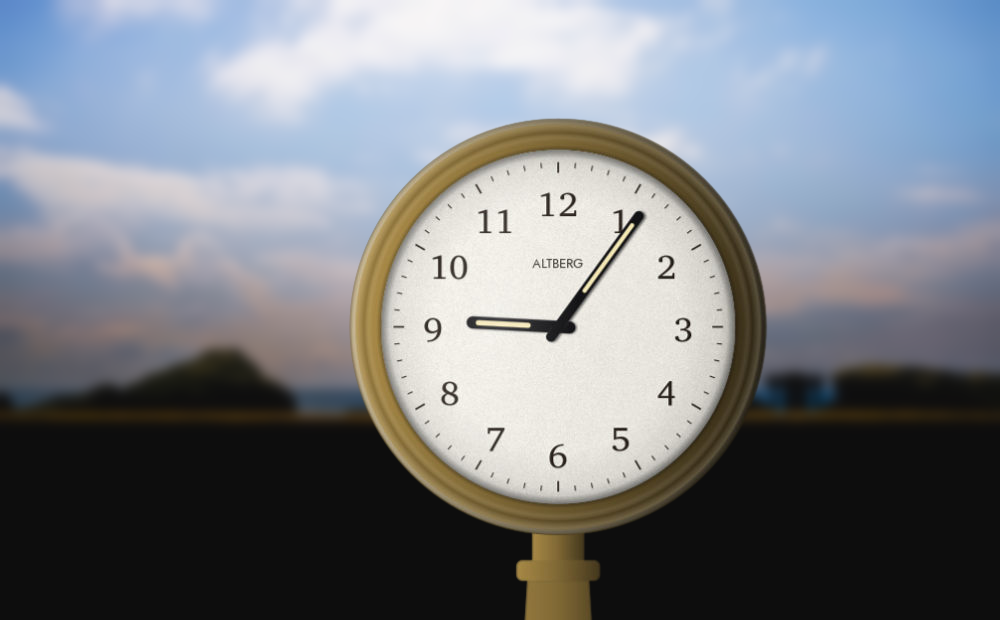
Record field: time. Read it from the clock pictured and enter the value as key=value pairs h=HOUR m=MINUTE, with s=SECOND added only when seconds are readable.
h=9 m=6
